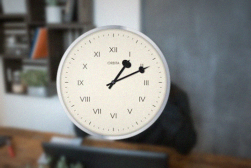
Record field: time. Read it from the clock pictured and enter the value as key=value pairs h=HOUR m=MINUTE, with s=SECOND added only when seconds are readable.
h=1 m=11
